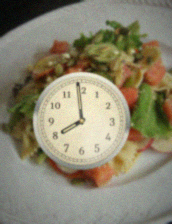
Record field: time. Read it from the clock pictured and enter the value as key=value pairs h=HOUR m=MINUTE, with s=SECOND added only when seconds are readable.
h=7 m=59
